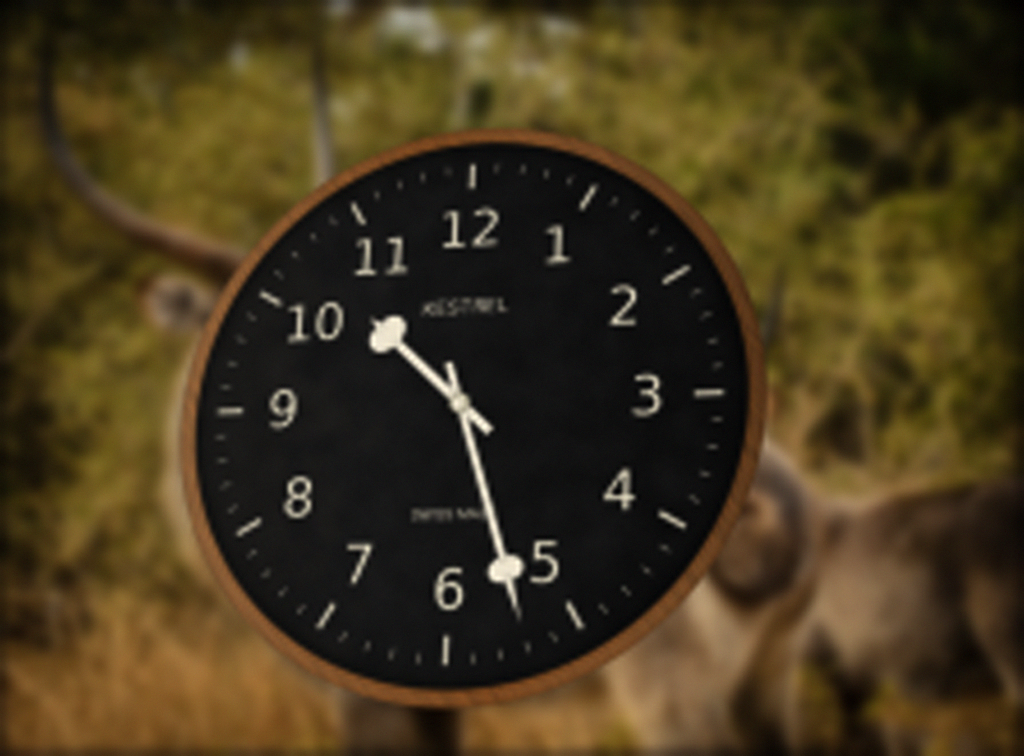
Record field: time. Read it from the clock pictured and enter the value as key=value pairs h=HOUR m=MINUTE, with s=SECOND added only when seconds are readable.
h=10 m=27
